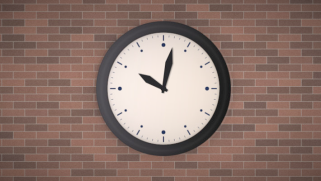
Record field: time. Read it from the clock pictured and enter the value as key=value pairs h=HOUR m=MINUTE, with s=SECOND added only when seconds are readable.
h=10 m=2
